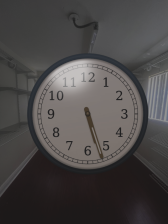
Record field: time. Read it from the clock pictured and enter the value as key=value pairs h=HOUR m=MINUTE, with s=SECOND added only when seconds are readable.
h=5 m=27
